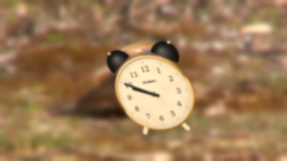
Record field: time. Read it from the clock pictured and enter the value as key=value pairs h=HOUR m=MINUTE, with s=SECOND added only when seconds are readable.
h=9 m=50
